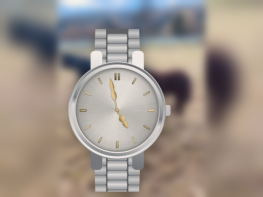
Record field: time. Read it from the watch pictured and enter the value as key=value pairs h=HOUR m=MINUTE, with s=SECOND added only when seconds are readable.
h=4 m=58
